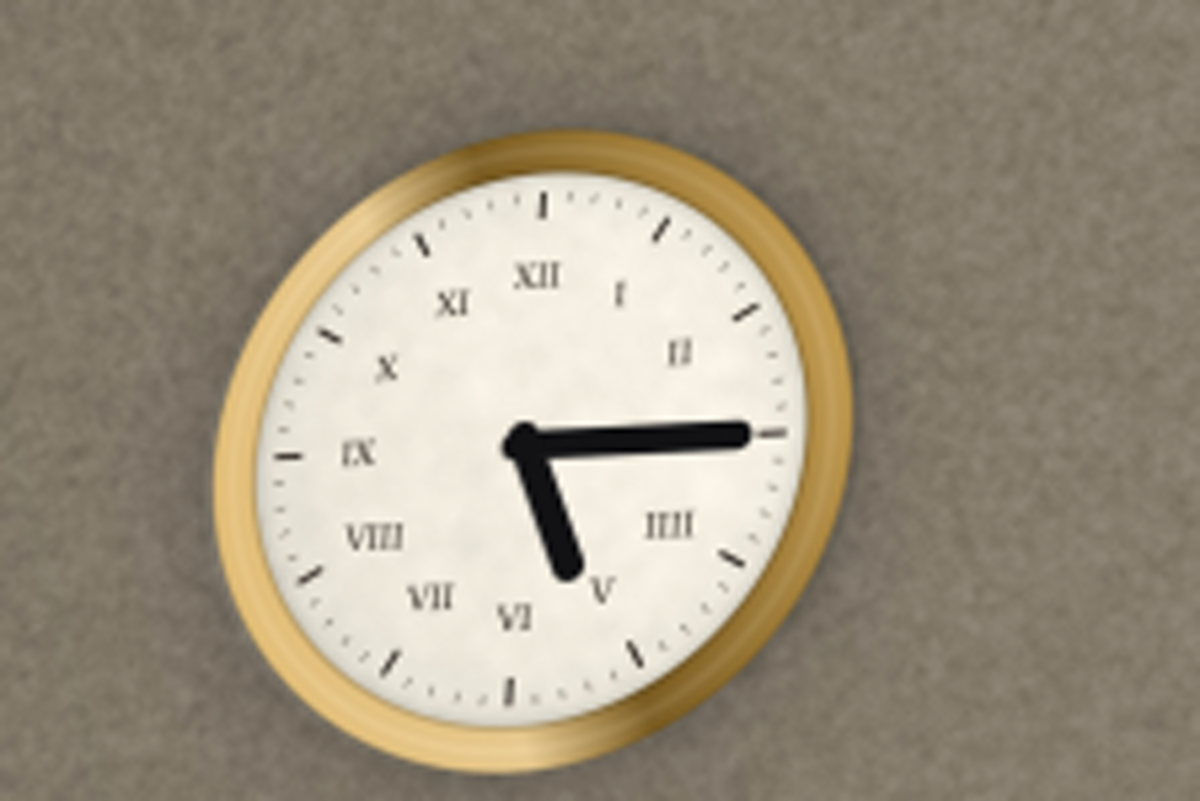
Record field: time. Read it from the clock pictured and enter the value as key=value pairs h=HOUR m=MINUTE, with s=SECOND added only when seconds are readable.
h=5 m=15
